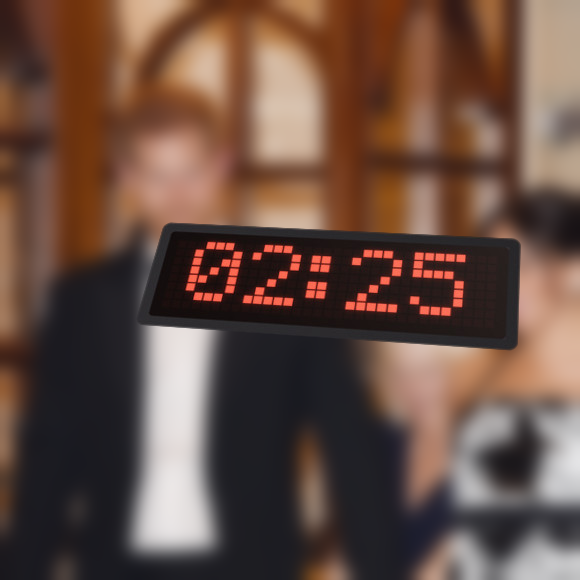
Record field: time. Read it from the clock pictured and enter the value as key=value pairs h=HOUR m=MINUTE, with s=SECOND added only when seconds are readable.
h=2 m=25
